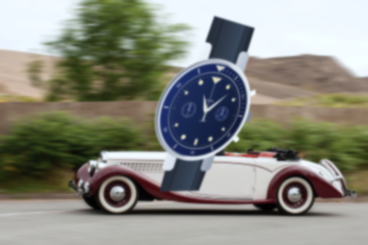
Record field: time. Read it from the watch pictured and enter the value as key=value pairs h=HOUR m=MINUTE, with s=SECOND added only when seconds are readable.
h=11 m=7
